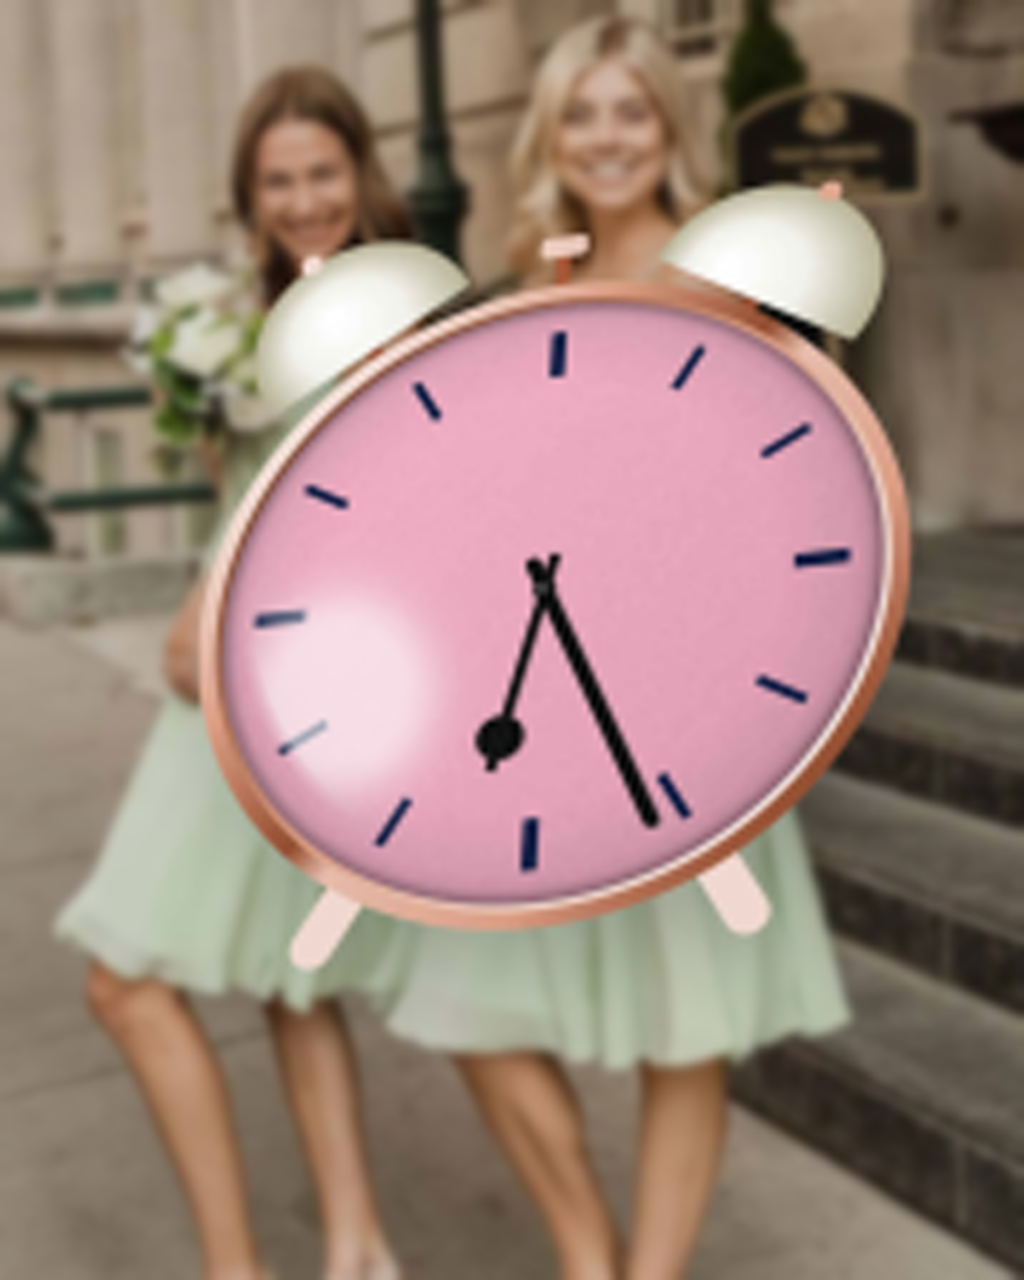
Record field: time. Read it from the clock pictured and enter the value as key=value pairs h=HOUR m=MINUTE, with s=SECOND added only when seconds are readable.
h=6 m=26
